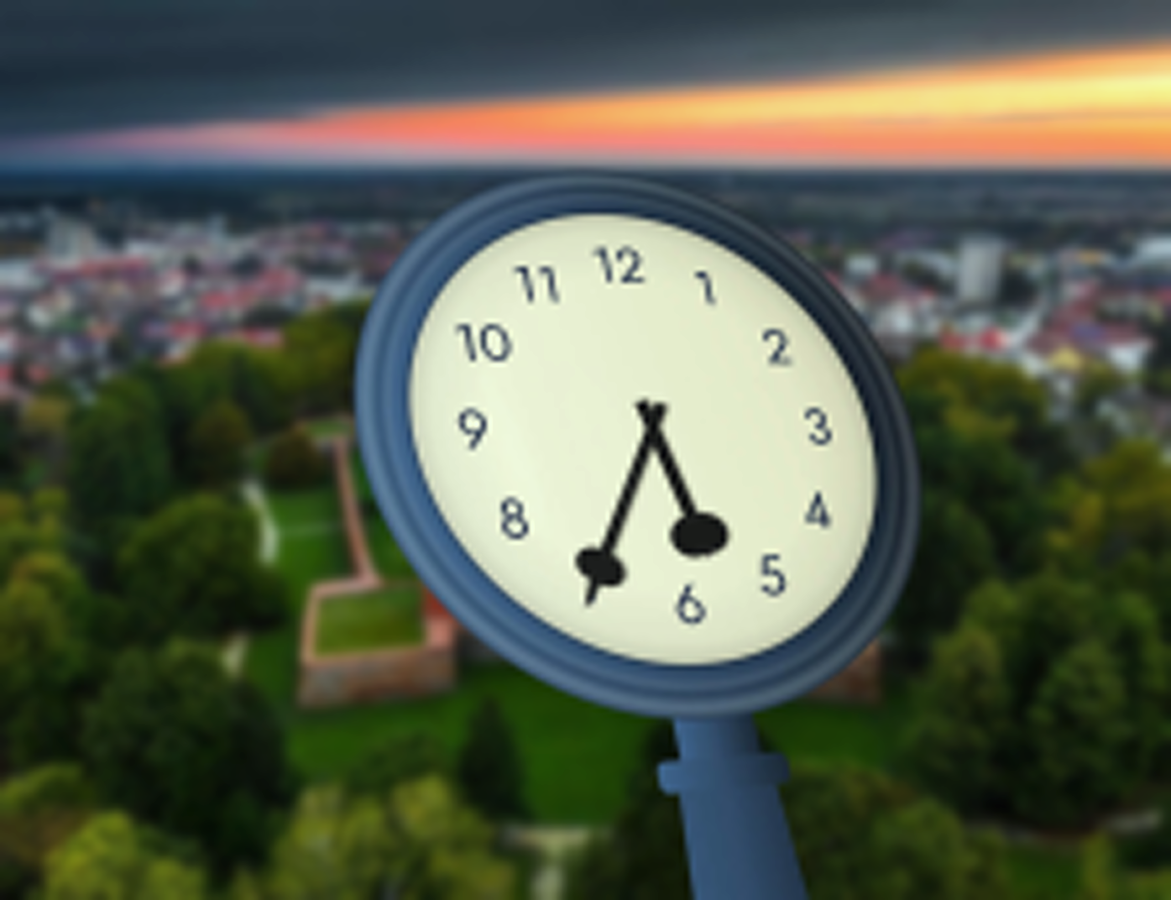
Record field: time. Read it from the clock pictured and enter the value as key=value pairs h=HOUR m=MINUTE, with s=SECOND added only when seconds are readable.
h=5 m=35
